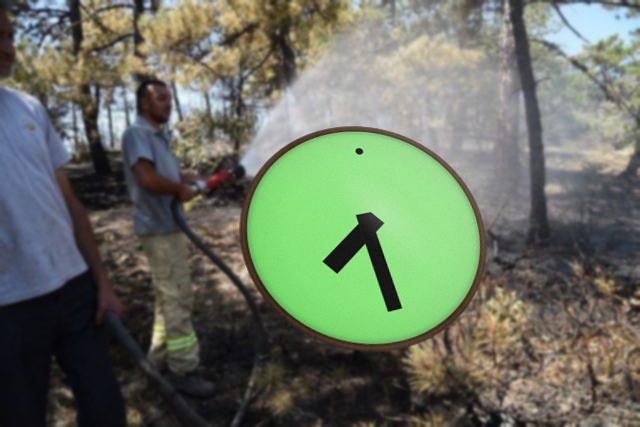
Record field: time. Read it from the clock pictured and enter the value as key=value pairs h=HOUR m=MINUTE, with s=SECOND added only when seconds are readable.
h=7 m=28
